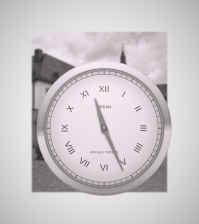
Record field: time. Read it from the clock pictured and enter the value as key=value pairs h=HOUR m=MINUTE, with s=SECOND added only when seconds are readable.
h=11 m=26
